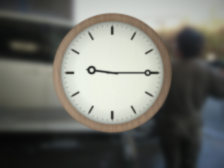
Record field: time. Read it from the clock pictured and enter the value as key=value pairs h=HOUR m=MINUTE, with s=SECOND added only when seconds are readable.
h=9 m=15
